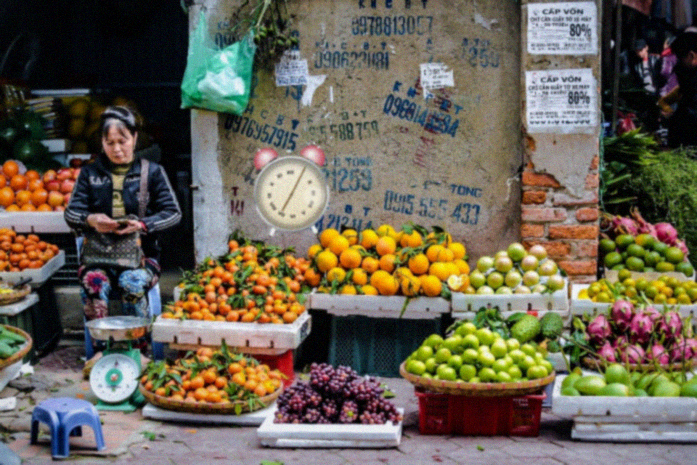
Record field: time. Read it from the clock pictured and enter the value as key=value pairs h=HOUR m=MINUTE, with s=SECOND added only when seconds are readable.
h=7 m=5
